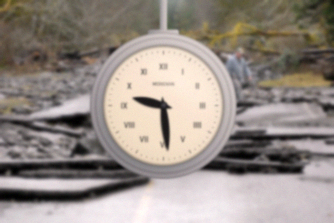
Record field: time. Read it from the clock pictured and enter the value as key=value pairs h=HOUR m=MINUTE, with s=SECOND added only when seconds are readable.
h=9 m=29
